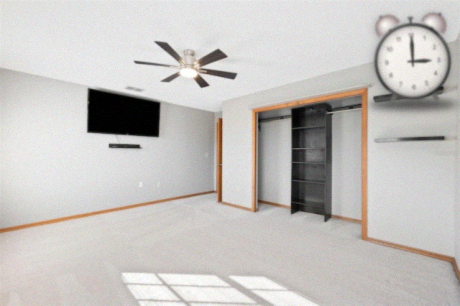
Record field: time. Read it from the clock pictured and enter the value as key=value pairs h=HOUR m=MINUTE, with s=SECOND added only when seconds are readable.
h=3 m=0
